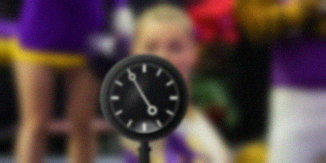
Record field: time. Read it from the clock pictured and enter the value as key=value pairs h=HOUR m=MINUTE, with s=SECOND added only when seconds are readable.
h=4 m=55
